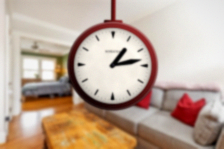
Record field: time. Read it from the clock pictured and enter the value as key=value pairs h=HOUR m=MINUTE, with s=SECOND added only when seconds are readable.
h=1 m=13
